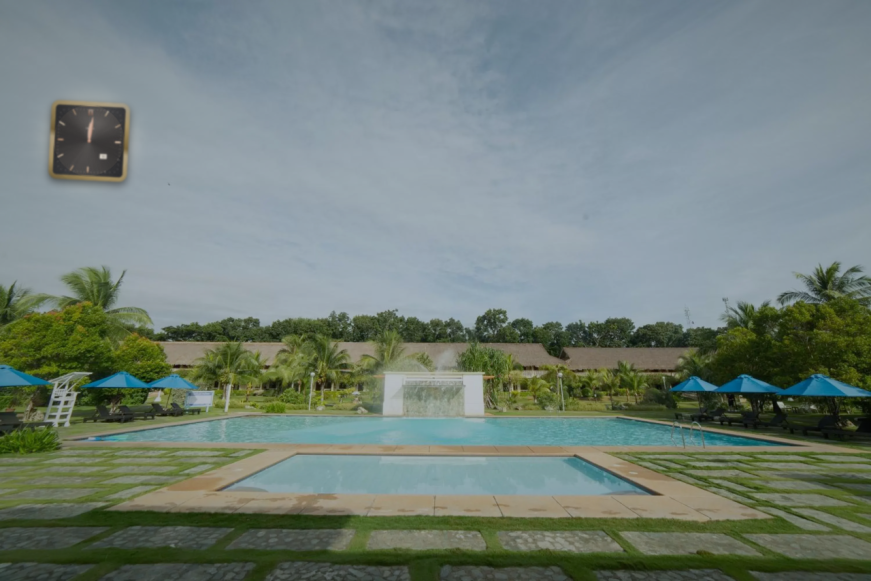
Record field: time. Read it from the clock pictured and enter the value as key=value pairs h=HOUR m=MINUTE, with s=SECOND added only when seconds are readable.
h=12 m=1
